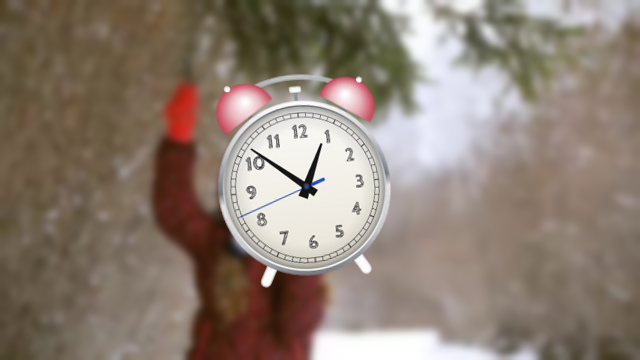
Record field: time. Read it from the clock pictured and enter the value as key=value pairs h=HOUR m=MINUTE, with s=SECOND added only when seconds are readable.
h=12 m=51 s=42
